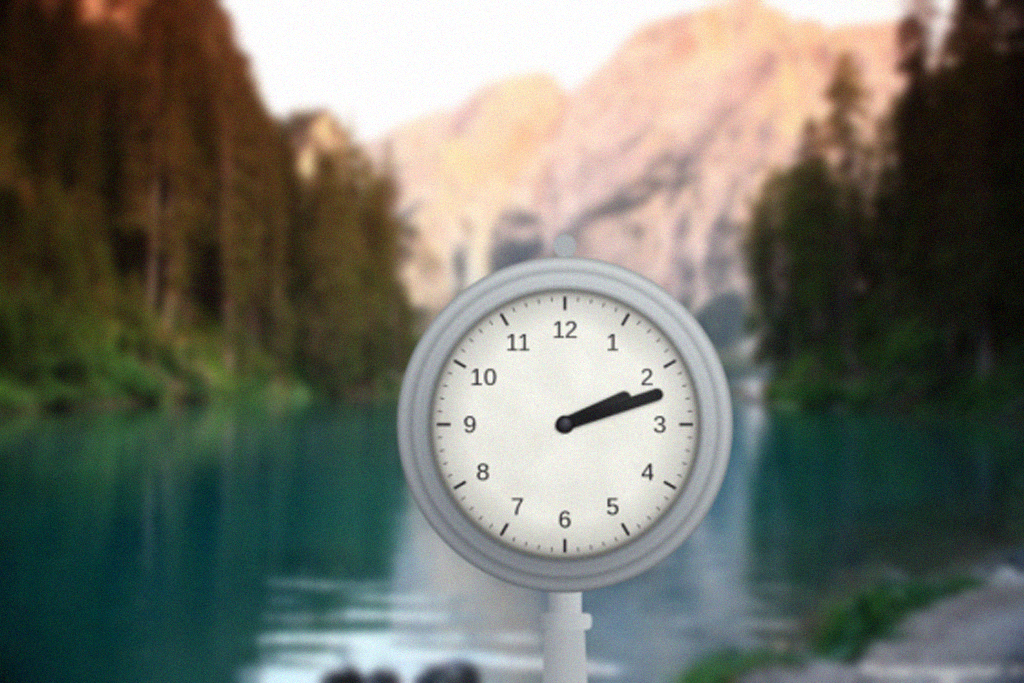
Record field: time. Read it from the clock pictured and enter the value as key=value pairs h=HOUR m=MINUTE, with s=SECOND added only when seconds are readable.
h=2 m=12
